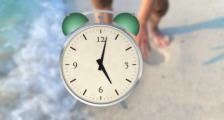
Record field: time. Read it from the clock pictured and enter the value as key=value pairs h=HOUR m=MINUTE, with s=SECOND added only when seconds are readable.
h=5 m=2
